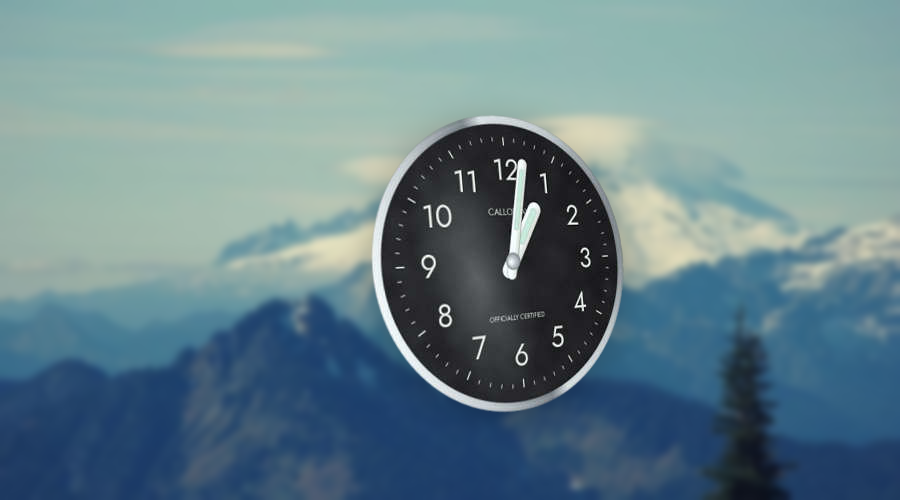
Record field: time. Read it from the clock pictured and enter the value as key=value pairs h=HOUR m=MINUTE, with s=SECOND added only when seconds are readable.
h=1 m=2
